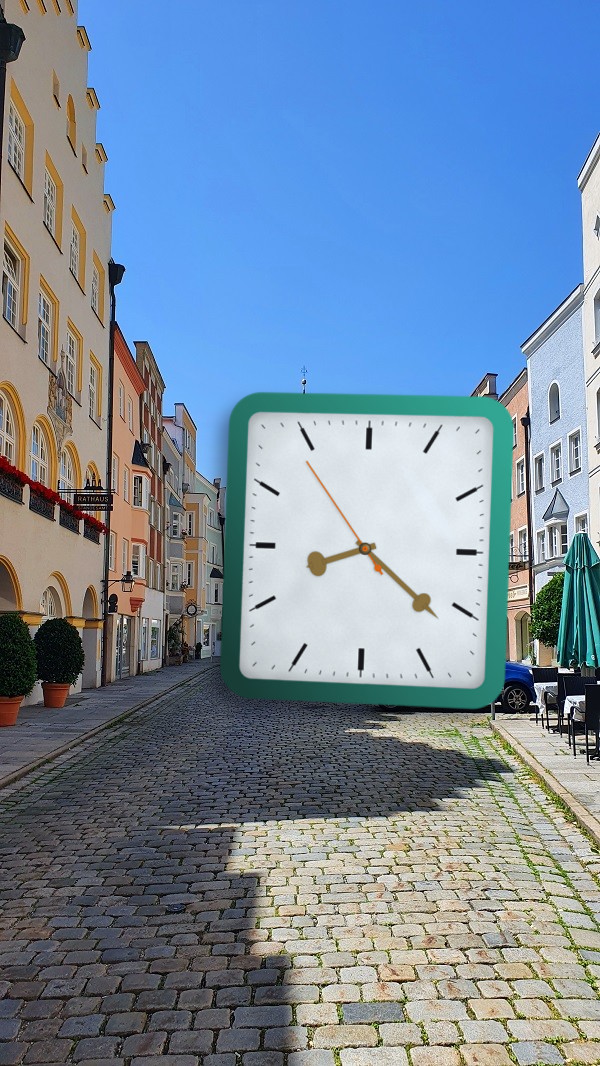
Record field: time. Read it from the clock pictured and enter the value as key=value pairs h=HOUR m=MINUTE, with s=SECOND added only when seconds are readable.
h=8 m=21 s=54
